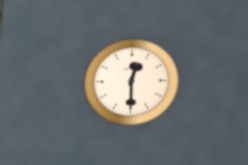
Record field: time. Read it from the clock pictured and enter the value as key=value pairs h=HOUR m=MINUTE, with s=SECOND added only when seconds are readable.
h=12 m=30
